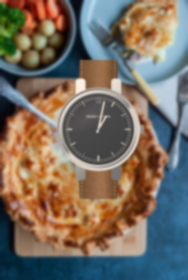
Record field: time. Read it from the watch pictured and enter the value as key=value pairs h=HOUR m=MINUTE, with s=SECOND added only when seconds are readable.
h=1 m=2
